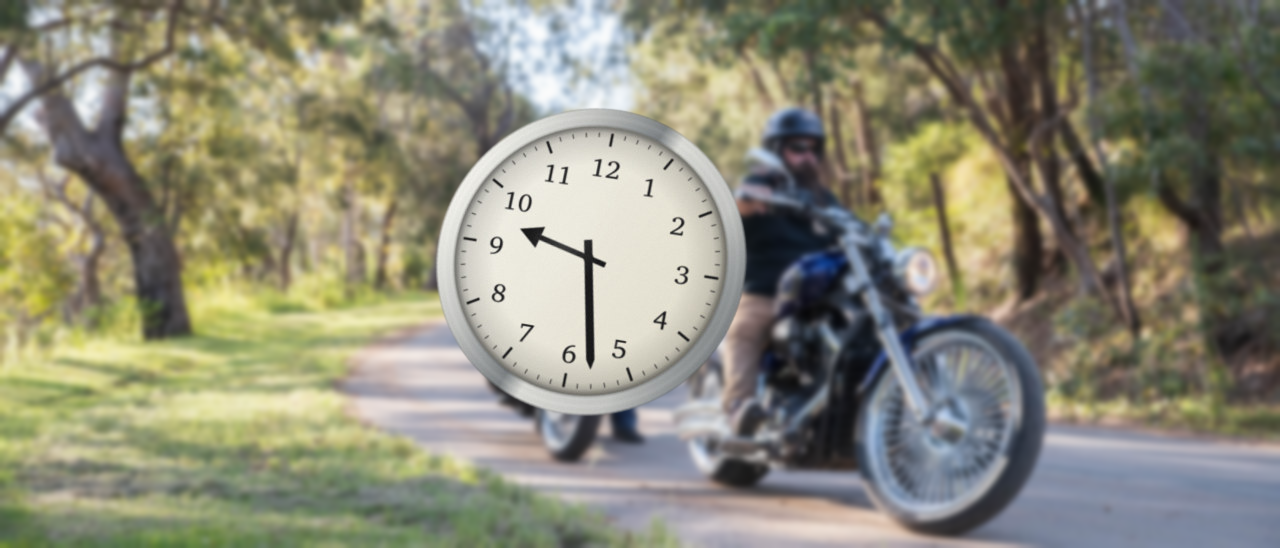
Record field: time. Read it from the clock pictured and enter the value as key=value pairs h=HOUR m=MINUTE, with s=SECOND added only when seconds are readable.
h=9 m=28
